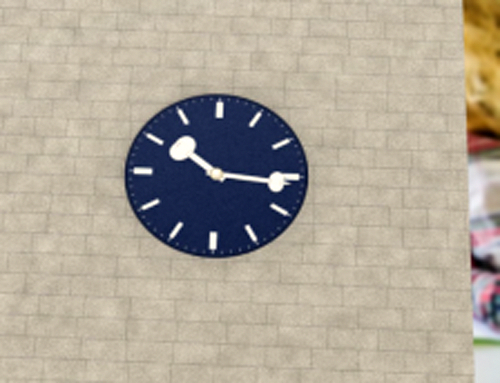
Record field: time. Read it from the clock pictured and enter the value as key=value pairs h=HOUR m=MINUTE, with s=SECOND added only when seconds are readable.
h=10 m=16
